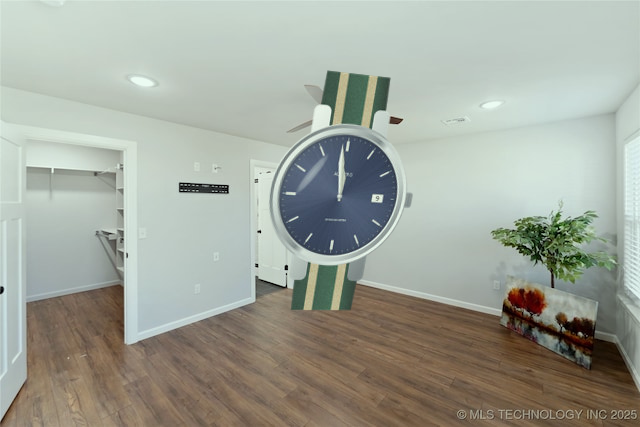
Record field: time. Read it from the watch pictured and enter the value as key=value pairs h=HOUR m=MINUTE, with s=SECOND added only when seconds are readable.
h=11 m=59
